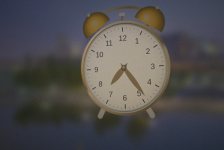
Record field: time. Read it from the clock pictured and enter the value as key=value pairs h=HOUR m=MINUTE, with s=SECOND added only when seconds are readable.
h=7 m=24
